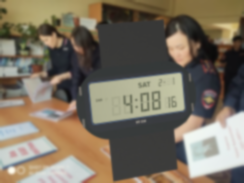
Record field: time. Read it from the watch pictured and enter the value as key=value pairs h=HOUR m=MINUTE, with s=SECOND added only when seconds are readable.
h=4 m=8 s=16
